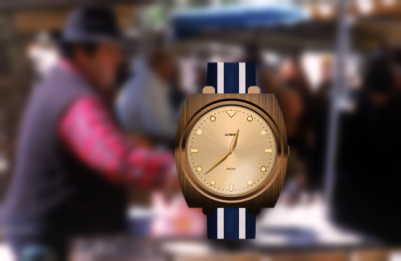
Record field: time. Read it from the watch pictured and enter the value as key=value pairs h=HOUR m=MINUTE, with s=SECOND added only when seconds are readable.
h=12 m=38
